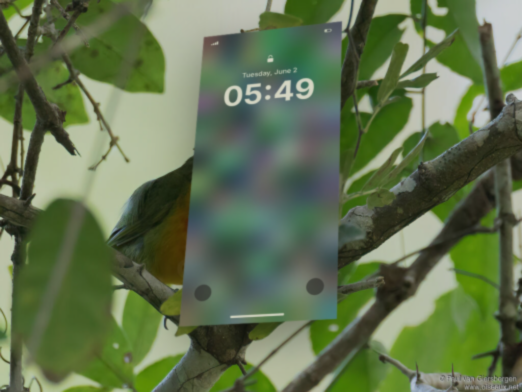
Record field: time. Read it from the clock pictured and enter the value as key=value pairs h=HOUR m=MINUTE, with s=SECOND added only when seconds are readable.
h=5 m=49
